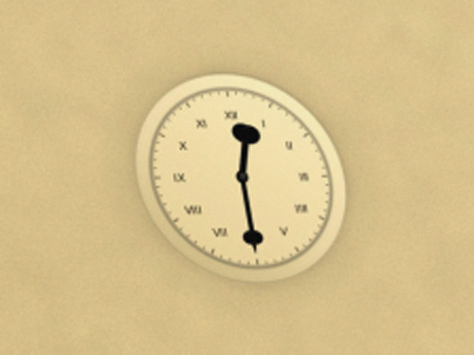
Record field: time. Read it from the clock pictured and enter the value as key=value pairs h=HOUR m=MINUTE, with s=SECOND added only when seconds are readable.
h=12 m=30
